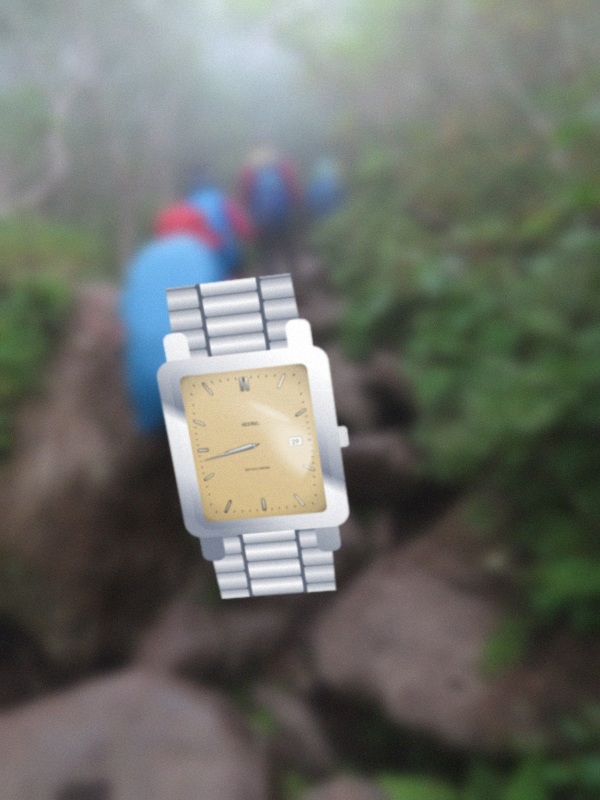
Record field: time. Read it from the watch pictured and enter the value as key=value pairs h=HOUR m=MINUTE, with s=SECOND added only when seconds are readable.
h=8 m=43
